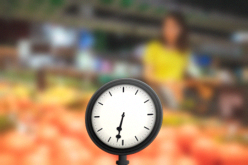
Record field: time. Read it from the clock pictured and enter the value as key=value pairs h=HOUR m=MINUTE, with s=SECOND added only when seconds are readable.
h=6 m=32
